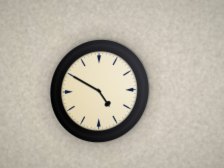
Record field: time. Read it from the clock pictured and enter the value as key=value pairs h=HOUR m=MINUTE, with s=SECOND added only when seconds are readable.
h=4 m=50
